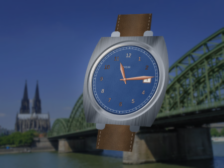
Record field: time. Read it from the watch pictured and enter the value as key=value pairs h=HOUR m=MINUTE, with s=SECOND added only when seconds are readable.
h=11 m=14
